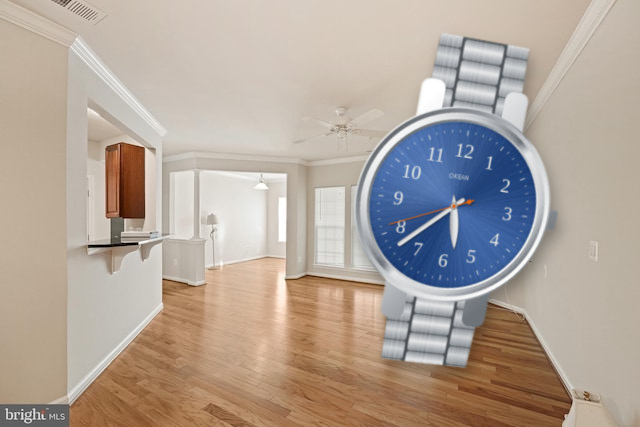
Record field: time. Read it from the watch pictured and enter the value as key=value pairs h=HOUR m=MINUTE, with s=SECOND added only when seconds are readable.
h=5 m=37 s=41
